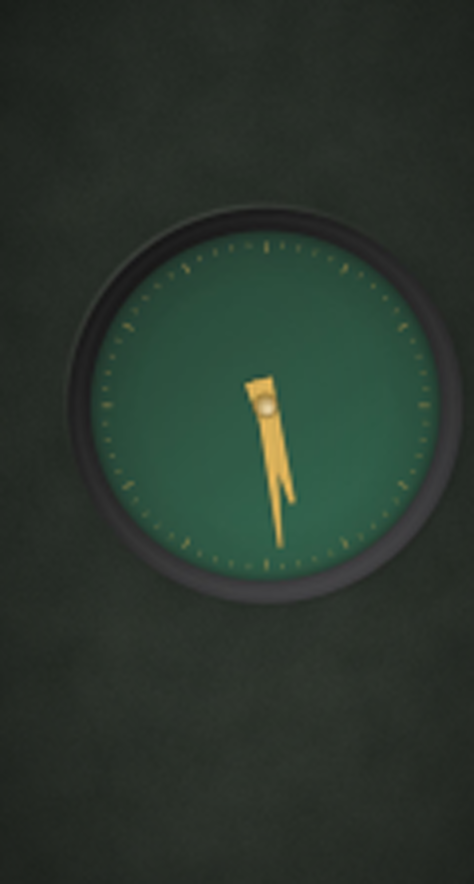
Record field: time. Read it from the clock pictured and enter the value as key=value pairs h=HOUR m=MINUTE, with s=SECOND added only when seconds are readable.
h=5 m=29
